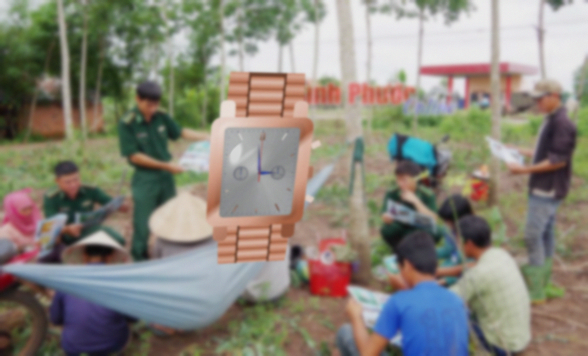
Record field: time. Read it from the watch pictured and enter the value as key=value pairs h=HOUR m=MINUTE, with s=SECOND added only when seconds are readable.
h=2 m=59
